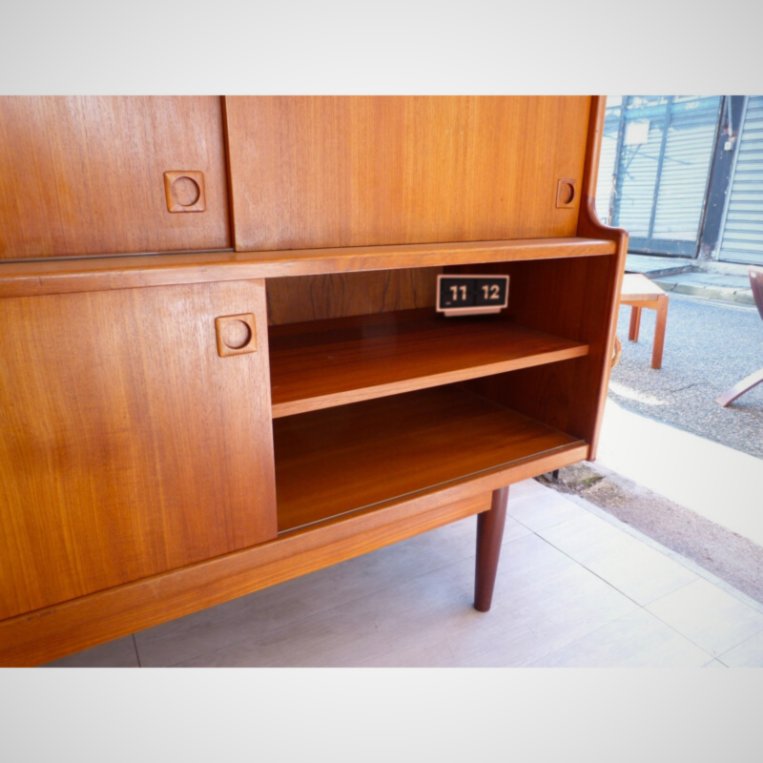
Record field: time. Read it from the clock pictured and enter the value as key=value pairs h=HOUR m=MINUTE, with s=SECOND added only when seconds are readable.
h=11 m=12
